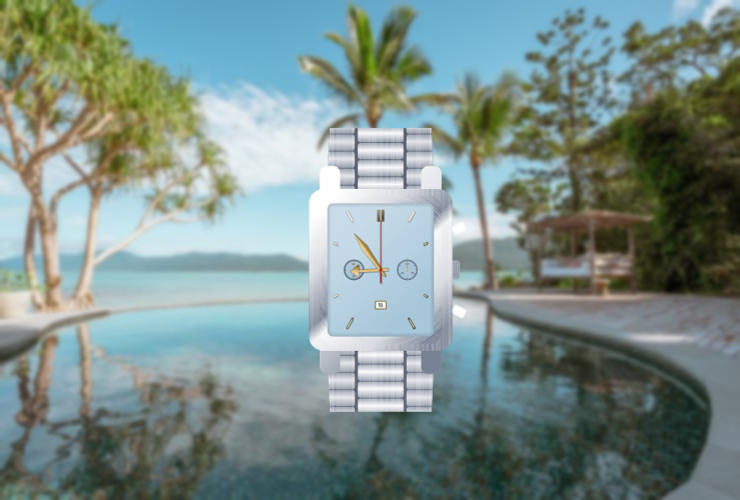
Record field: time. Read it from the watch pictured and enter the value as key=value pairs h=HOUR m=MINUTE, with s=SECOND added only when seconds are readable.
h=8 m=54
